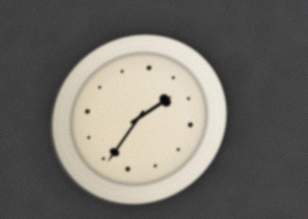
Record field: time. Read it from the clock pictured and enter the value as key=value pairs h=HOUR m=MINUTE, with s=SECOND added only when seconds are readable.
h=1 m=34
